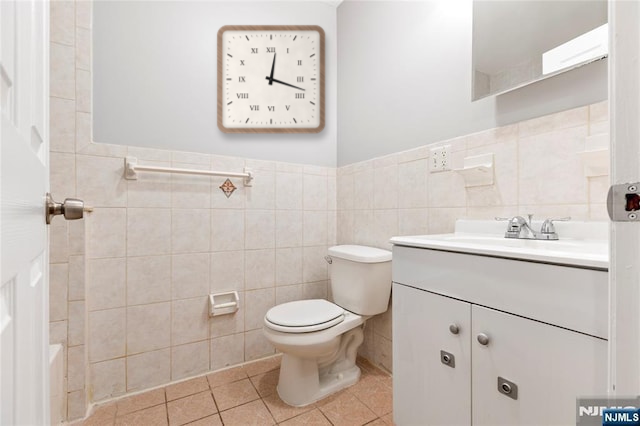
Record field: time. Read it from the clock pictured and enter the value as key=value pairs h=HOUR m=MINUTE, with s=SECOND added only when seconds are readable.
h=12 m=18
